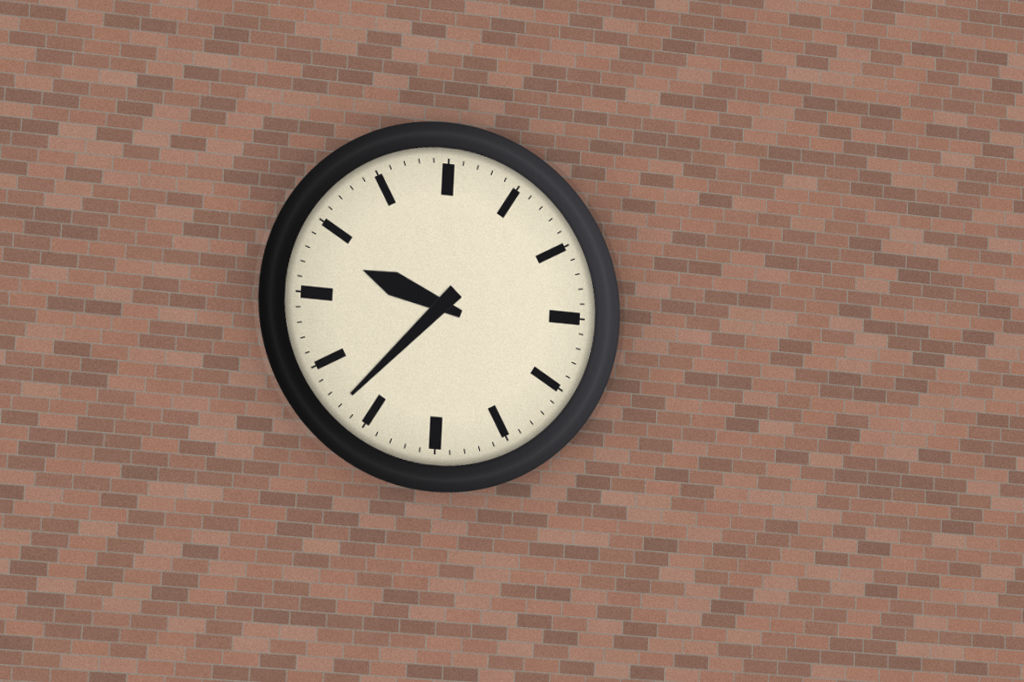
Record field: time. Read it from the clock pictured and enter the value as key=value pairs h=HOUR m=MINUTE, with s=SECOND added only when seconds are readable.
h=9 m=37
